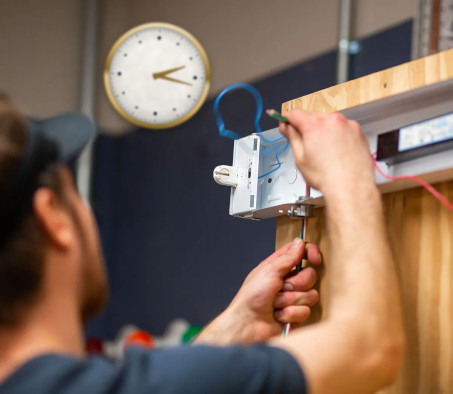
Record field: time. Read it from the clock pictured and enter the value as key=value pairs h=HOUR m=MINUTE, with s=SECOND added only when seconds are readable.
h=2 m=17
